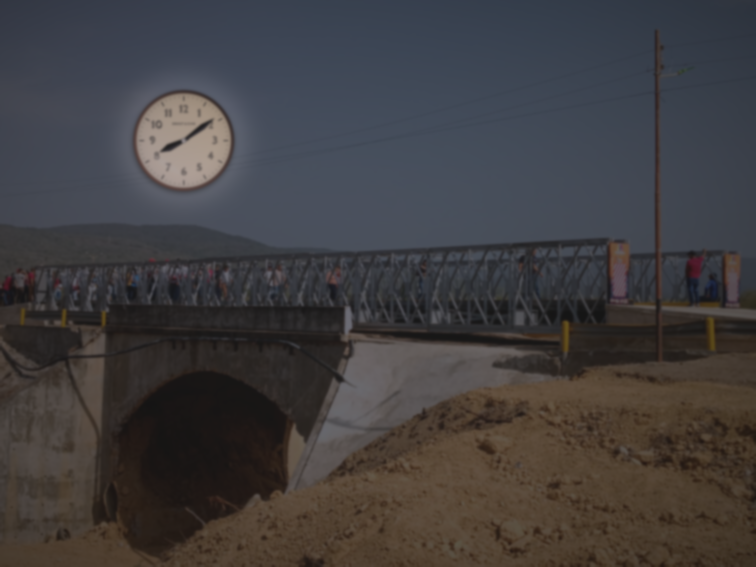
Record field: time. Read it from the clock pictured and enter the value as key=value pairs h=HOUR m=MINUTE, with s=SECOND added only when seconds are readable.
h=8 m=9
